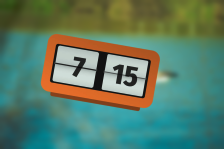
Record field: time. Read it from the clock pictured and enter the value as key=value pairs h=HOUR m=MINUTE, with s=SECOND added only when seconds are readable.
h=7 m=15
